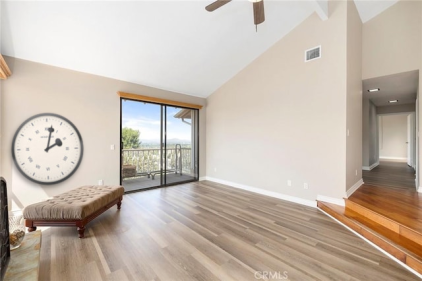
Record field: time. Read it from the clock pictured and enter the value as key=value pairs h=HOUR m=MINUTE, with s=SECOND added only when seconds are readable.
h=2 m=2
